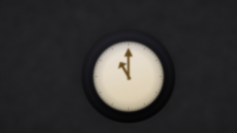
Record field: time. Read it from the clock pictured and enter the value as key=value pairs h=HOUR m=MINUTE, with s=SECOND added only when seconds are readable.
h=11 m=0
